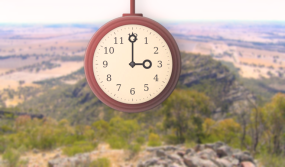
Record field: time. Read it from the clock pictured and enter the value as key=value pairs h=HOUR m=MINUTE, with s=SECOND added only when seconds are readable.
h=3 m=0
